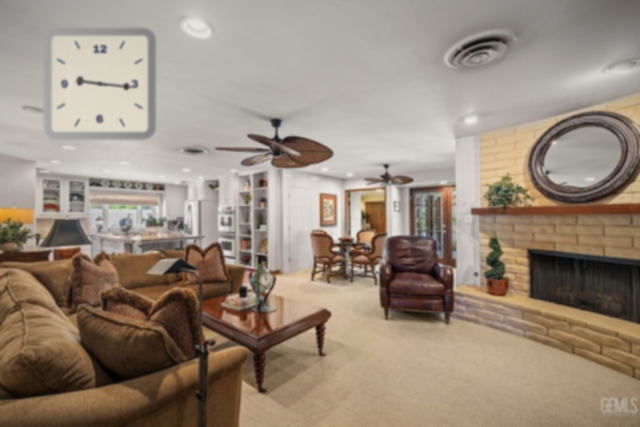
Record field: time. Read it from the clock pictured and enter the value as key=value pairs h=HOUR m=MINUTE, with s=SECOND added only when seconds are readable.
h=9 m=16
